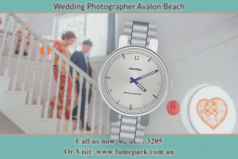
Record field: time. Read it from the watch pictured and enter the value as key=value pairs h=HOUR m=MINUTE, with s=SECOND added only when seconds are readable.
h=4 m=10
